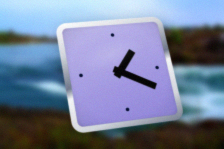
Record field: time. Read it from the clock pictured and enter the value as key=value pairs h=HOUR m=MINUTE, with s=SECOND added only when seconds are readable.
h=1 m=20
